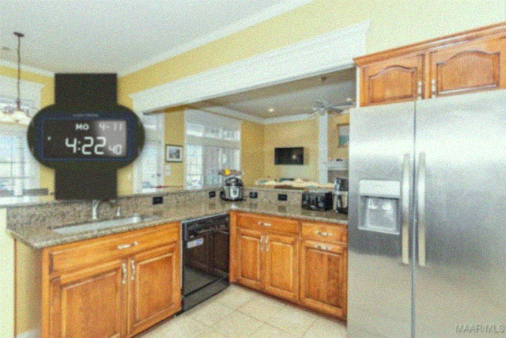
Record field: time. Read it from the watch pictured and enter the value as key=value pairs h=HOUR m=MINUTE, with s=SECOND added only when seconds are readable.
h=4 m=22
